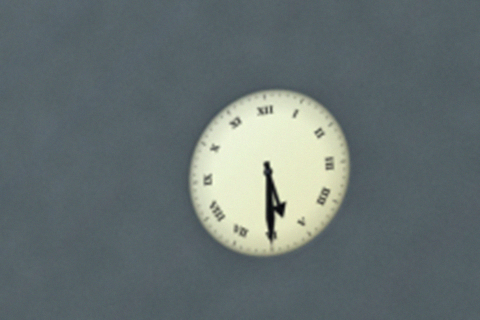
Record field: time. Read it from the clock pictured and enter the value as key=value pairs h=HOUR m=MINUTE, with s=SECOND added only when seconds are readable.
h=5 m=30
